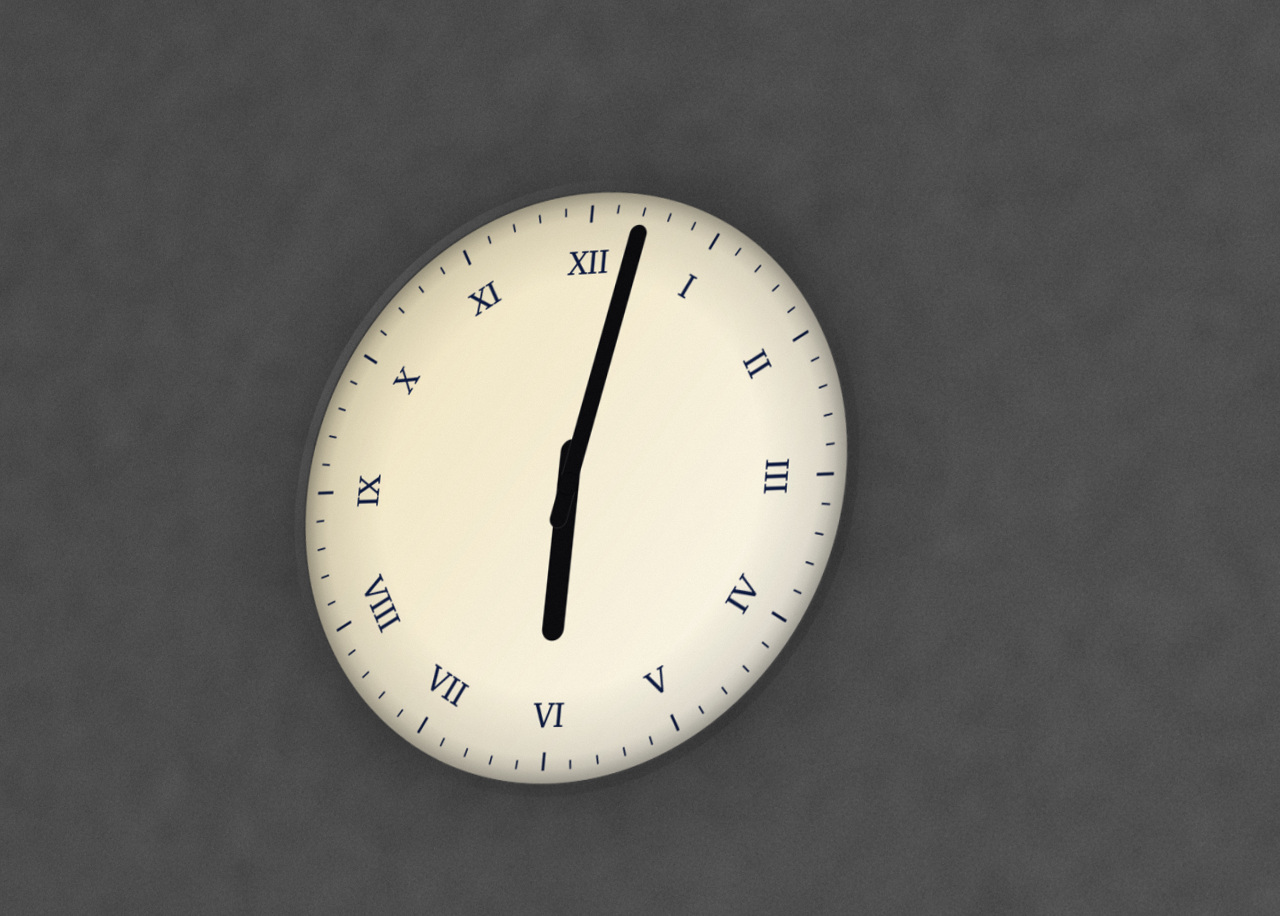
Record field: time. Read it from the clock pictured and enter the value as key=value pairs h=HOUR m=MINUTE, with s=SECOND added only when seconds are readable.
h=6 m=2
